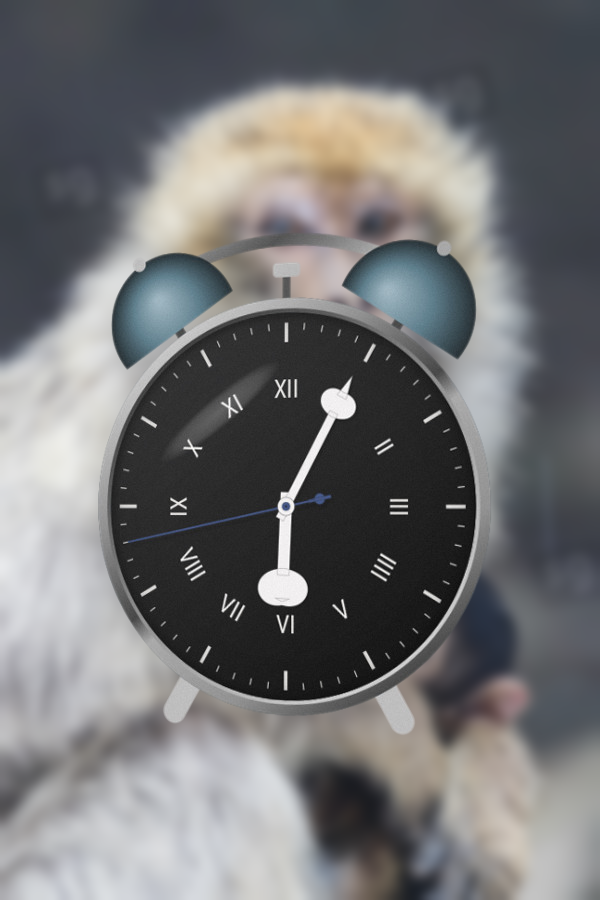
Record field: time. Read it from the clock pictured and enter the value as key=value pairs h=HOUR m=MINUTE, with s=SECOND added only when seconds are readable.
h=6 m=4 s=43
